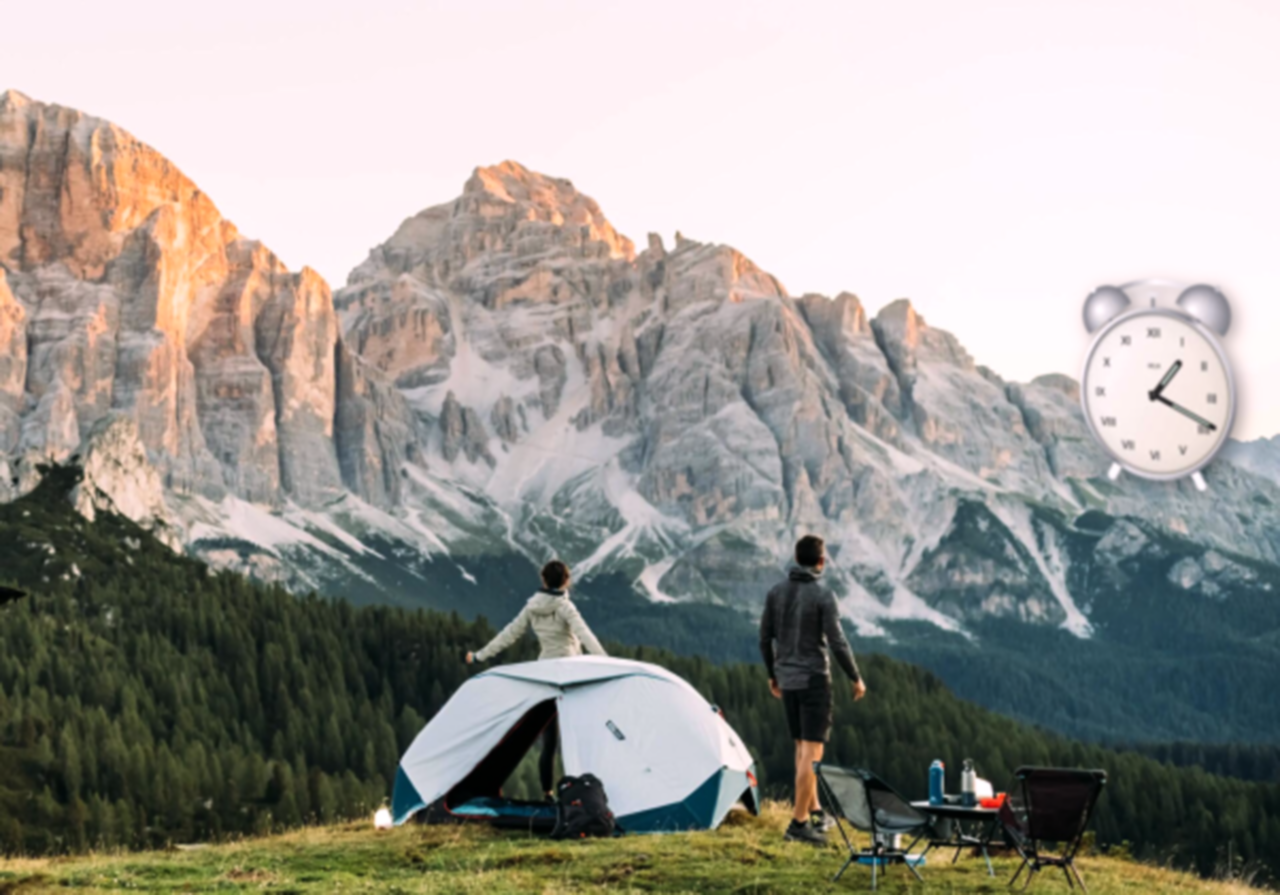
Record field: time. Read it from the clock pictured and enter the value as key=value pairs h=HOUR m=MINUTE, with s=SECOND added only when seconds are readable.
h=1 m=19
